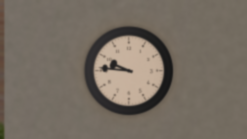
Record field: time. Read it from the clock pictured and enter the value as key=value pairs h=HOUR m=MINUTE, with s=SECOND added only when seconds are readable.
h=9 m=46
